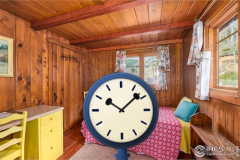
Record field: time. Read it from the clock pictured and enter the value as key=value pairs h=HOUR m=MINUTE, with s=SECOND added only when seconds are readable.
h=10 m=8
